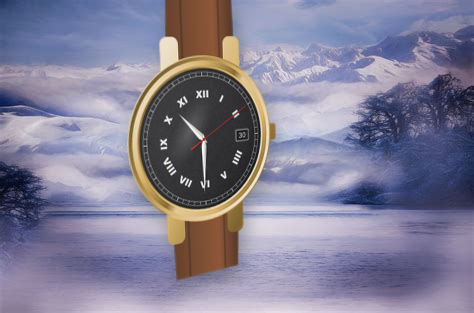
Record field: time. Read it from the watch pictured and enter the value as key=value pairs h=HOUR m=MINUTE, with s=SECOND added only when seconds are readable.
h=10 m=30 s=10
